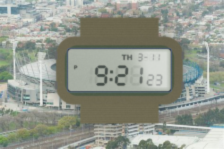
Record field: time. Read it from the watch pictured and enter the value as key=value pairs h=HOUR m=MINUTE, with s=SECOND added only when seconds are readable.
h=9 m=21 s=23
